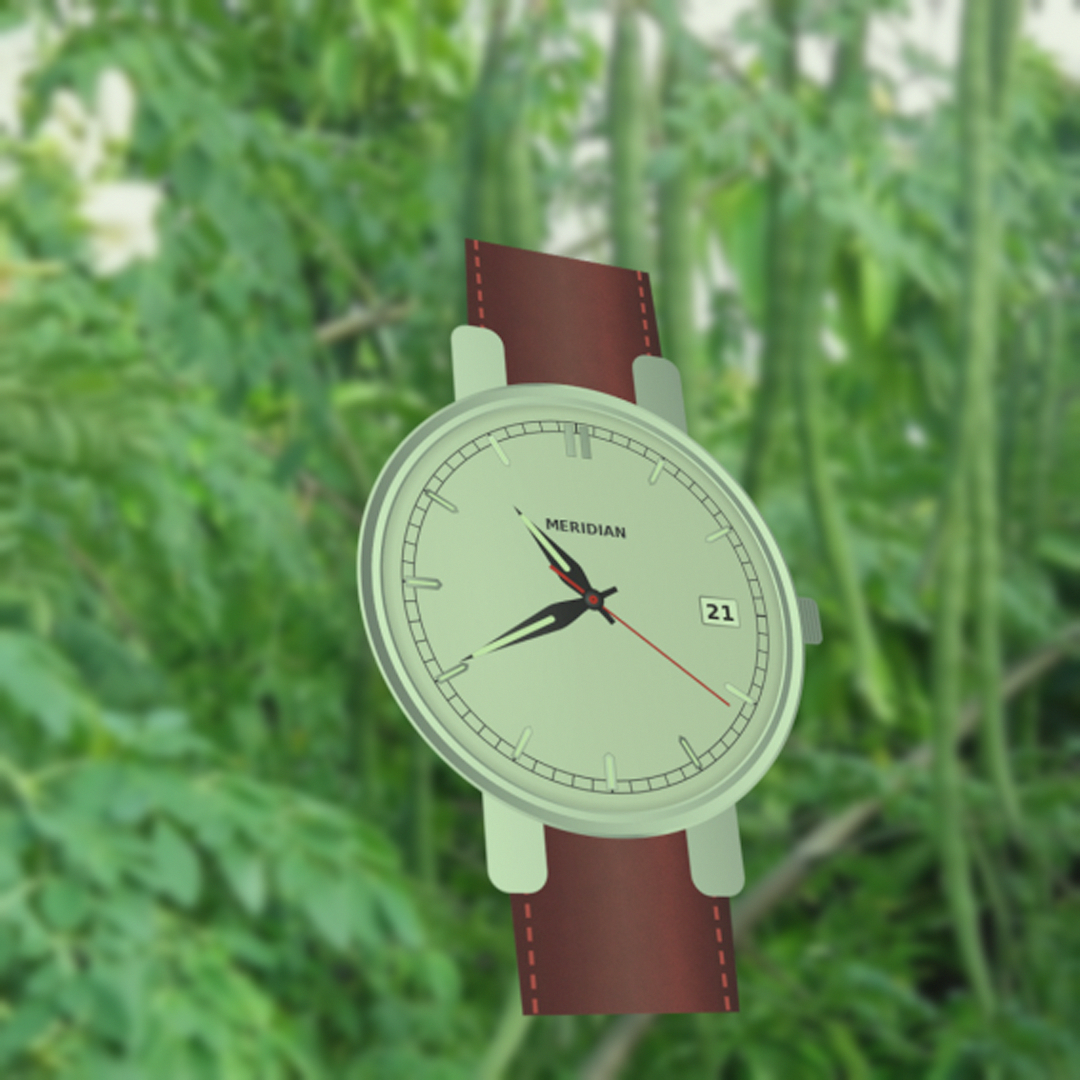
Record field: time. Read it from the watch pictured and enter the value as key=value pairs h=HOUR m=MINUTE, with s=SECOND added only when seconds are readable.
h=10 m=40 s=21
